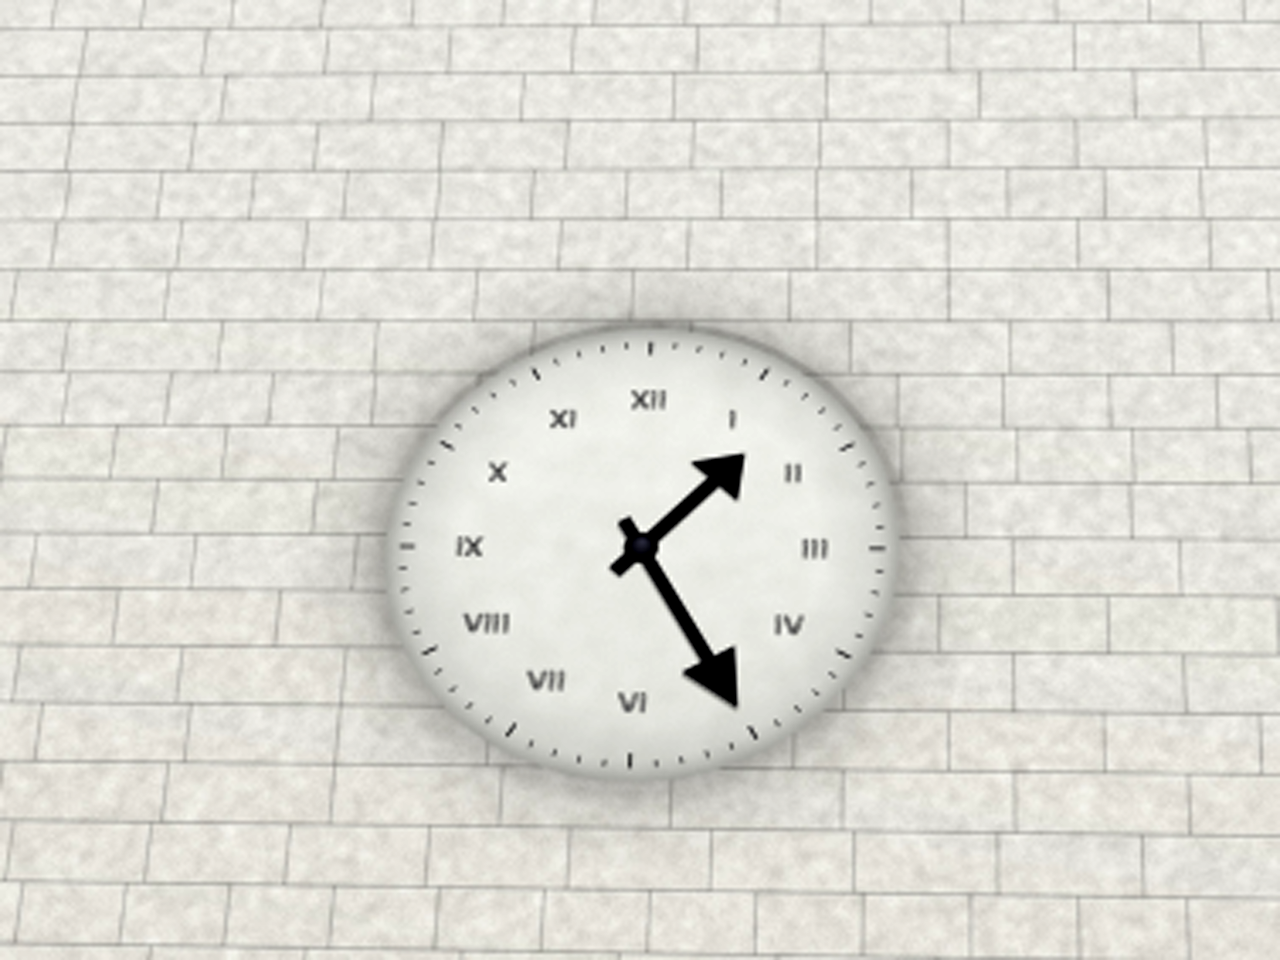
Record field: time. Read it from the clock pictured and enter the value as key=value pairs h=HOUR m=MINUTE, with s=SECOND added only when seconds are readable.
h=1 m=25
